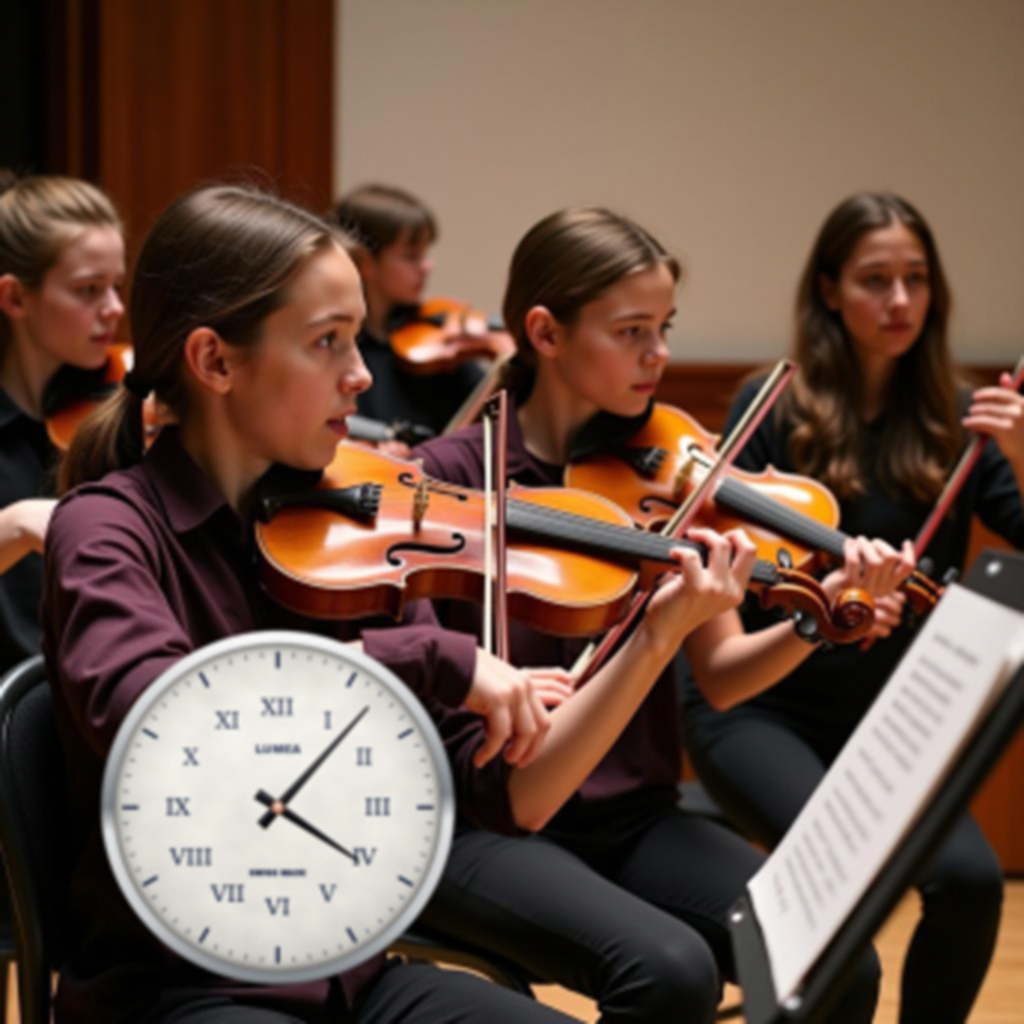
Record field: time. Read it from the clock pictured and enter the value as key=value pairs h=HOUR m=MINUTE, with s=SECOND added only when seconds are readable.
h=4 m=7
